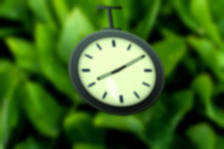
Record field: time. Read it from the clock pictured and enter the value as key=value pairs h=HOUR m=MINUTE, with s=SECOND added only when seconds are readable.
h=8 m=10
